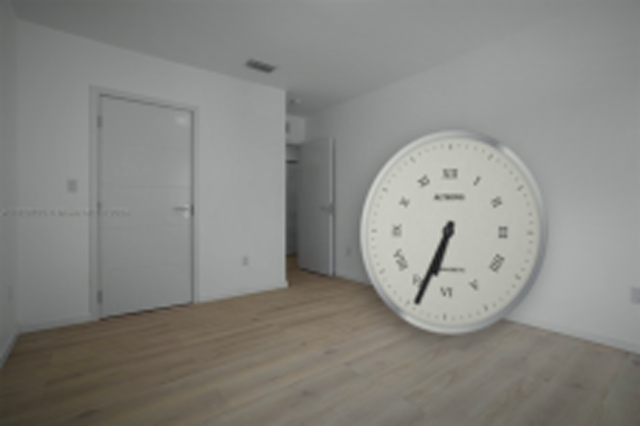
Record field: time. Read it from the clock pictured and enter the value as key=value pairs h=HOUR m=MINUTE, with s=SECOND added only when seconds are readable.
h=6 m=34
